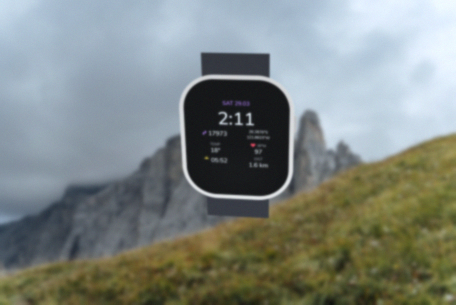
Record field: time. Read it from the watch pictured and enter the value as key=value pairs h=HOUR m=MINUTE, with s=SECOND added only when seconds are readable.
h=2 m=11
